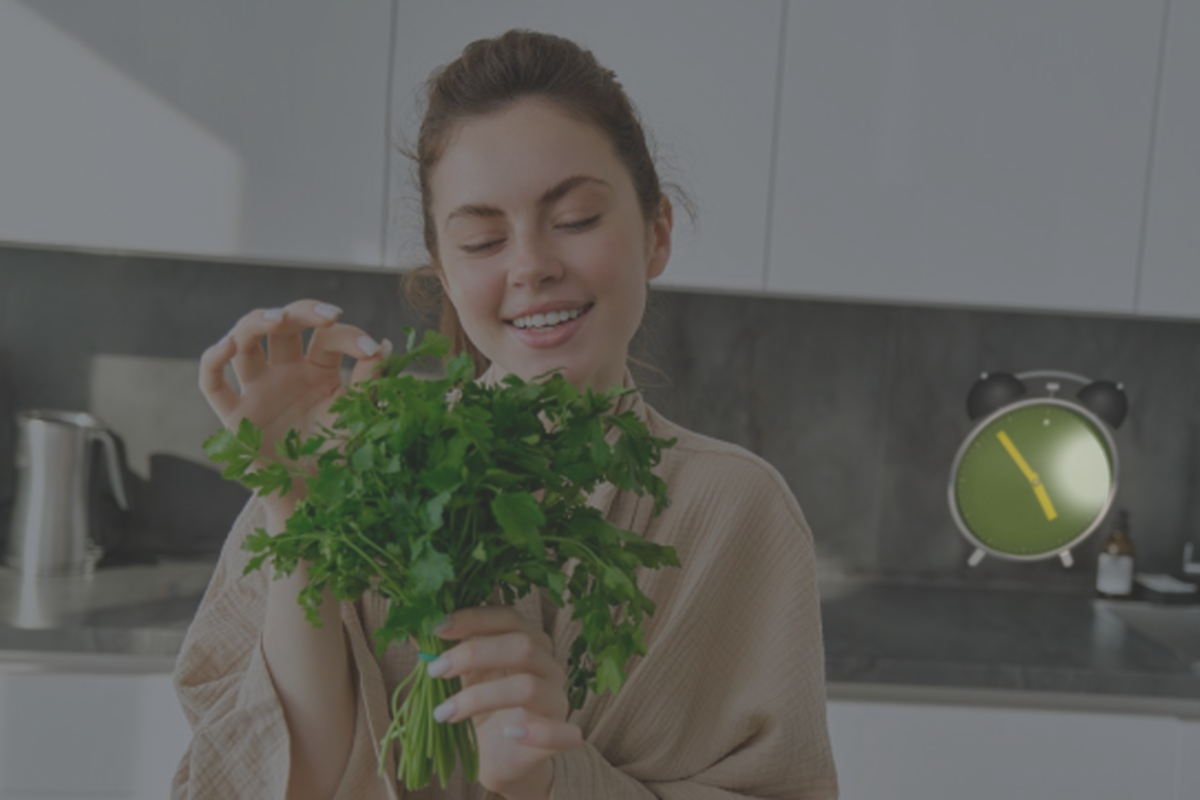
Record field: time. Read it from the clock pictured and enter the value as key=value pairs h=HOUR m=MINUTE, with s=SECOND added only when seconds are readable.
h=4 m=53
